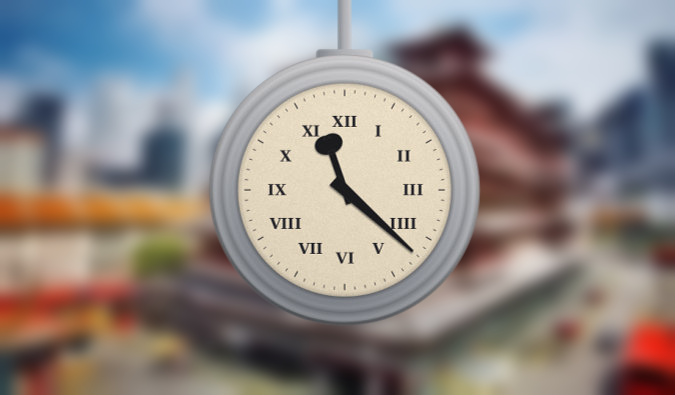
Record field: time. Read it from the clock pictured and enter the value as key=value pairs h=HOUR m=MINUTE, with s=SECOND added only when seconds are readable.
h=11 m=22
